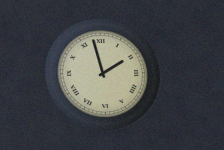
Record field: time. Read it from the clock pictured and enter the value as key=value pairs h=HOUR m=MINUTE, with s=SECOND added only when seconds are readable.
h=1 m=58
